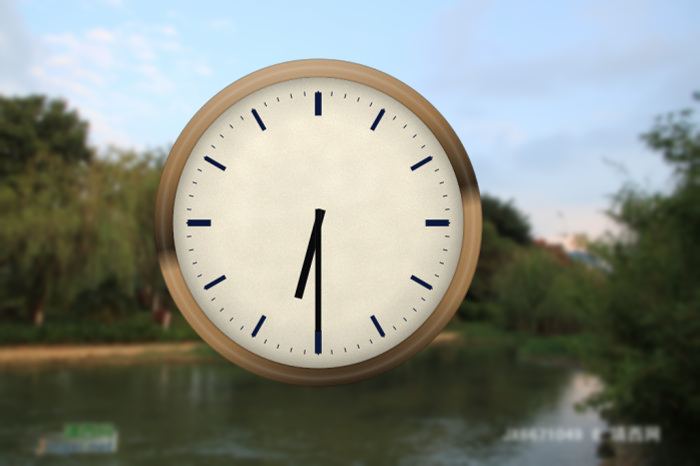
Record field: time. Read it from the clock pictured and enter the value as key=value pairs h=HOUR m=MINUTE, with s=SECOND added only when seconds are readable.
h=6 m=30
